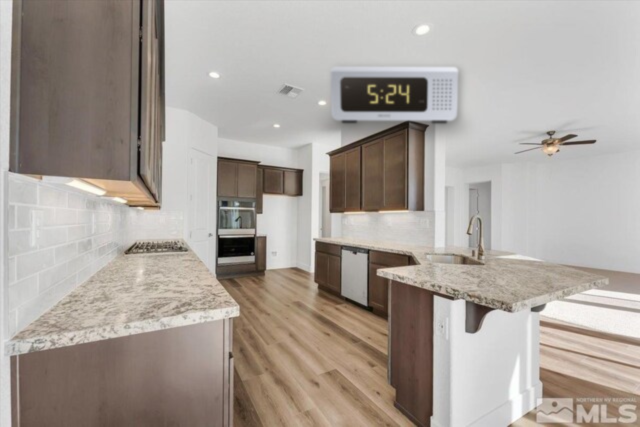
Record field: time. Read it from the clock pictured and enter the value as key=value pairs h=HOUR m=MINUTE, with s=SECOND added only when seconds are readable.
h=5 m=24
